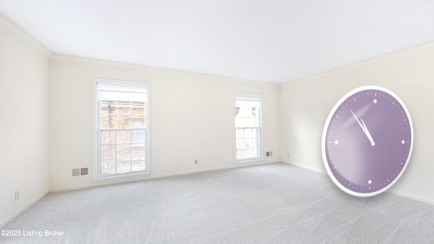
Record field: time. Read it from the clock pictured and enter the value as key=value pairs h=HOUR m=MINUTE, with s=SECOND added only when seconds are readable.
h=10 m=53
